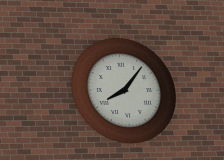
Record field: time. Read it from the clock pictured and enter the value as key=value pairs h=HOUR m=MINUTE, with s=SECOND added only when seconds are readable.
h=8 m=7
